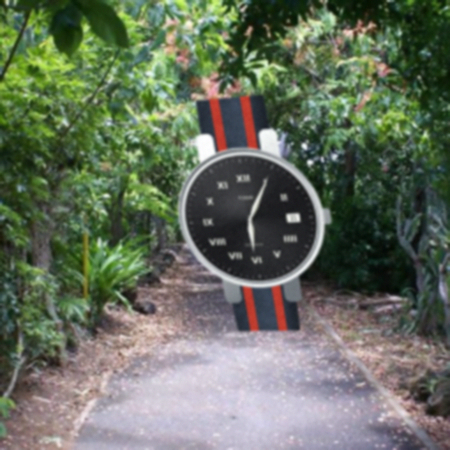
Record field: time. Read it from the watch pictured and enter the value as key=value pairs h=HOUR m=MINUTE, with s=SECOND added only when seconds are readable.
h=6 m=5
